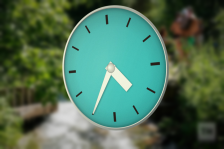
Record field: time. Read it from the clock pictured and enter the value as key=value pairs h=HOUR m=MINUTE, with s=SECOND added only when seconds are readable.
h=4 m=35
